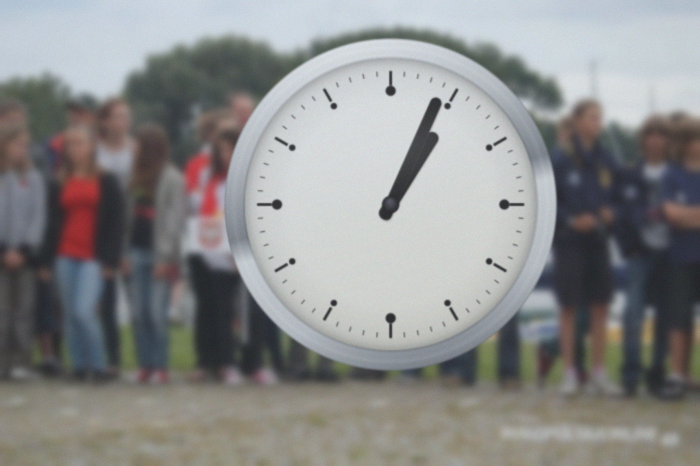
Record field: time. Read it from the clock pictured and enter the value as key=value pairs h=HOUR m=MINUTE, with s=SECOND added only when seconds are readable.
h=1 m=4
